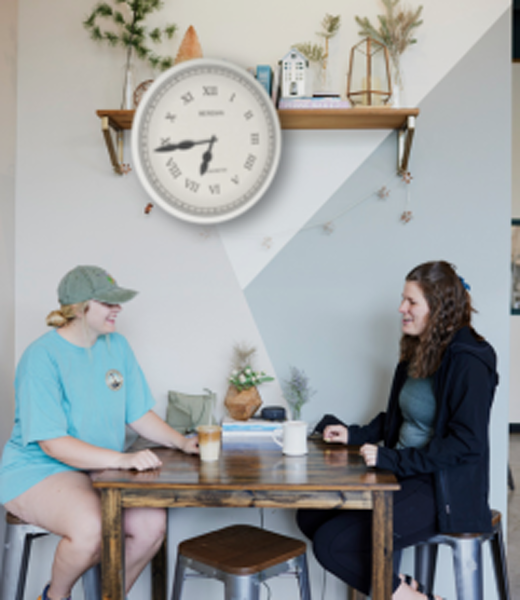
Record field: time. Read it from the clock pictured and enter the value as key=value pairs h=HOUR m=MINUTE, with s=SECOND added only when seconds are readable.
h=6 m=44
